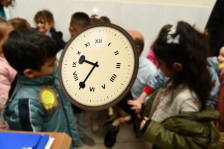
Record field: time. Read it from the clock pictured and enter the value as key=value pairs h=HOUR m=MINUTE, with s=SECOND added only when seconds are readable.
h=9 m=35
